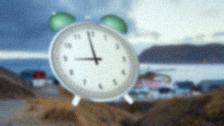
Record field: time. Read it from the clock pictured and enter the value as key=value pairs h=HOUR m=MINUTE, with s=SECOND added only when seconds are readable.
h=8 m=59
